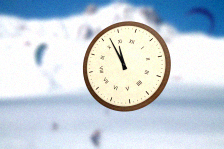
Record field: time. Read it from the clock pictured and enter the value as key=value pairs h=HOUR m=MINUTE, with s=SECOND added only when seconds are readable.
h=10 m=52
